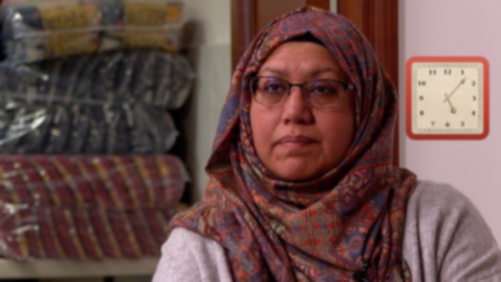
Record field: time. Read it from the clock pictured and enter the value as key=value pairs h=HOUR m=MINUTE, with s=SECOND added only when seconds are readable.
h=5 m=7
